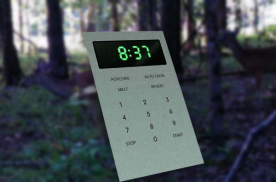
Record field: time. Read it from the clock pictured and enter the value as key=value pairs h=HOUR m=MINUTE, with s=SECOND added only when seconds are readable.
h=8 m=37
